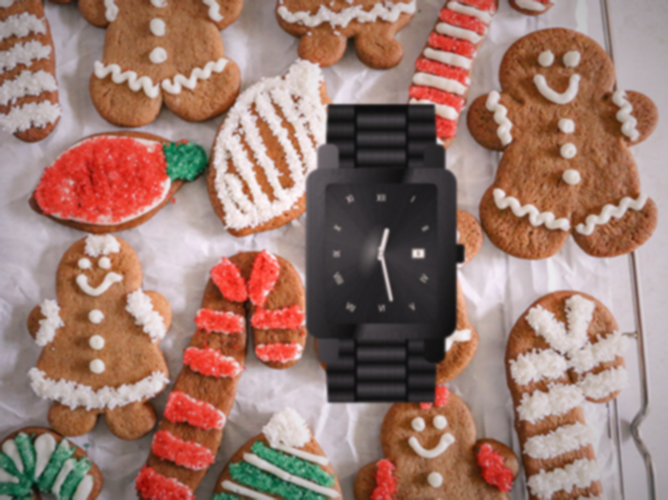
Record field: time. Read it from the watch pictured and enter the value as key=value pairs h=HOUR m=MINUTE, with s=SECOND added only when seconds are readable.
h=12 m=28
